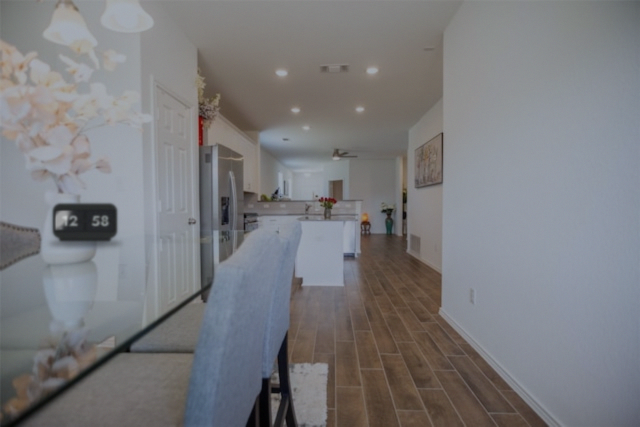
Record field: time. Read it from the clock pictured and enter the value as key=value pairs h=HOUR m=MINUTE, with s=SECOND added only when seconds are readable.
h=12 m=58
